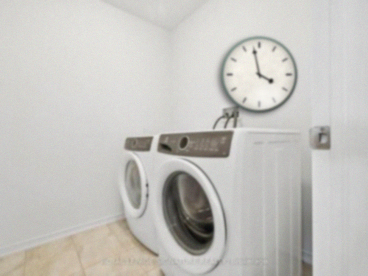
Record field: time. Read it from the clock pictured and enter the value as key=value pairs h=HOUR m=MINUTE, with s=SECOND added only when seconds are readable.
h=3 m=58
